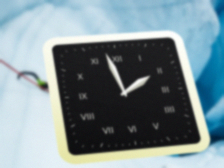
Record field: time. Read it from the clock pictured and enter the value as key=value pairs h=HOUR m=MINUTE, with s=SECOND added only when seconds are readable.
h=1 m=58
